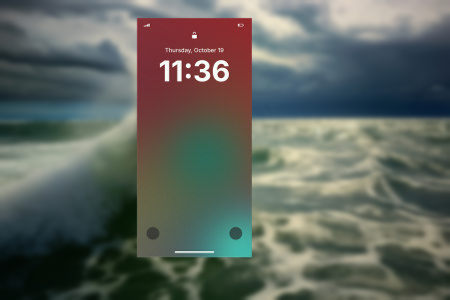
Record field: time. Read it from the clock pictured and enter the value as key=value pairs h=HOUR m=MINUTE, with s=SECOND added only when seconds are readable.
h=11 m=36
